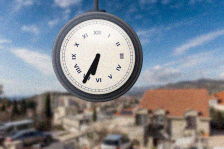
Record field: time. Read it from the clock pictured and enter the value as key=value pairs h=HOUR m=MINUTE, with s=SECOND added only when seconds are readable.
h=6 m=35
